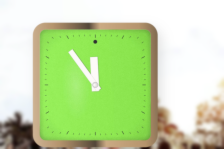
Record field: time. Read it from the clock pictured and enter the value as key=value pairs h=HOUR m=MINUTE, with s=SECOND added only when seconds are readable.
h=11 m=54
